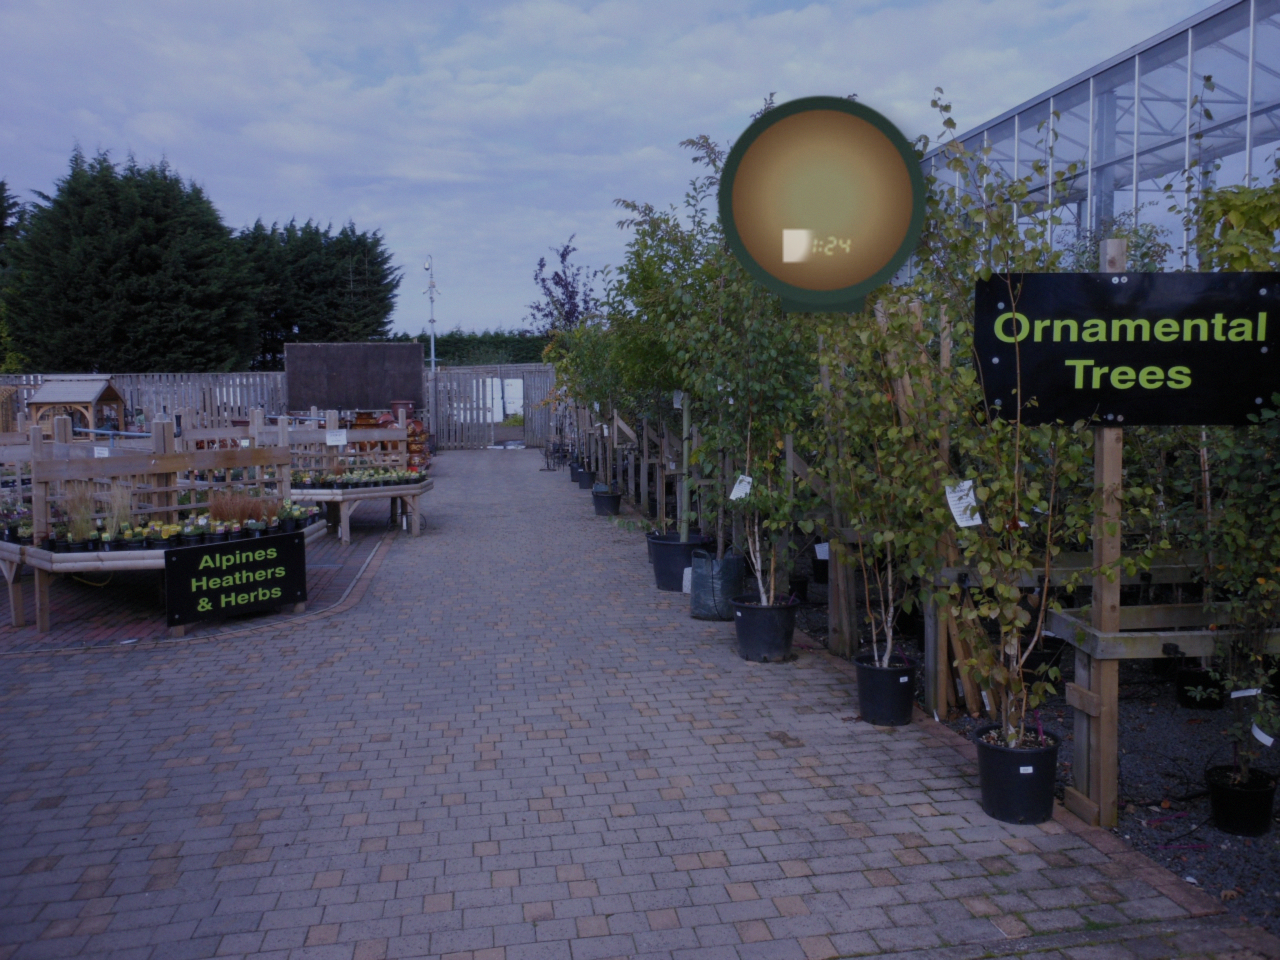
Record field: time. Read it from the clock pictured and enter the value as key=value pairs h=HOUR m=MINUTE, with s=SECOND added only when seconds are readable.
h=1 m=24
